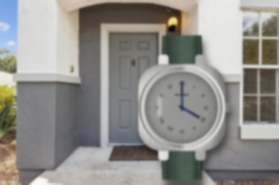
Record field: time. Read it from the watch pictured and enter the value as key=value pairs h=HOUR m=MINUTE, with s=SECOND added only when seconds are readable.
h=4 m=0
